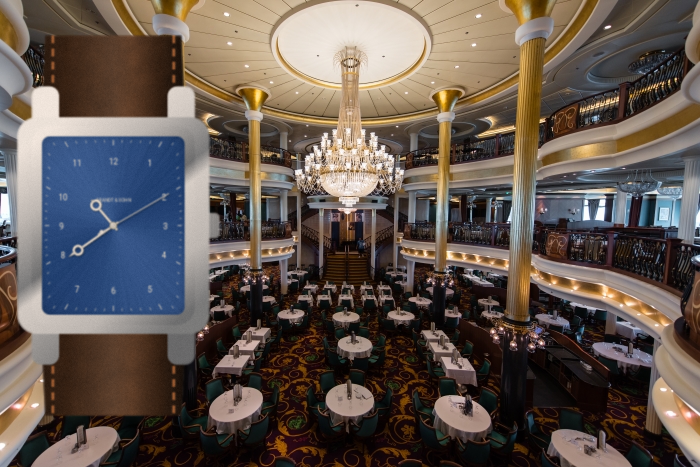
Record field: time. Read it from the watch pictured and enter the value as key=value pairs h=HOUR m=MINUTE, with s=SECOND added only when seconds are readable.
h=10 m=39 s=10
